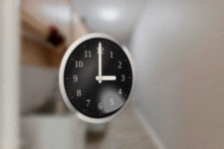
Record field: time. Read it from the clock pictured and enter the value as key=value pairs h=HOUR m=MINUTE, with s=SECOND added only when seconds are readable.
h=3 m=0
